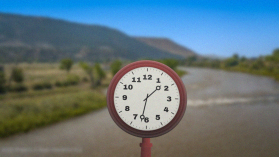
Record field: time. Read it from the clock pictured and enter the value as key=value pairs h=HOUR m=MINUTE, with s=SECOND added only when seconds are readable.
h=1 m=32
